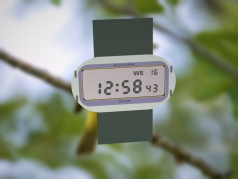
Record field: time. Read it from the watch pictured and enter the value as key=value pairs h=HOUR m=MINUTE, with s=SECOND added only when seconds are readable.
h=12 m=58 s=43
